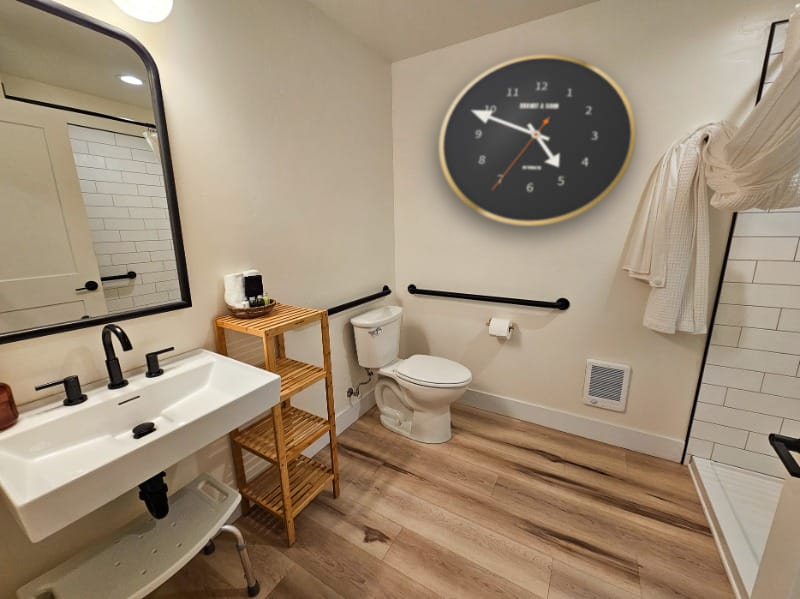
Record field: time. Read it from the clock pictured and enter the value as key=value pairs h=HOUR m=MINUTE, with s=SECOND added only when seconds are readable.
h=4 m=48 s=35
